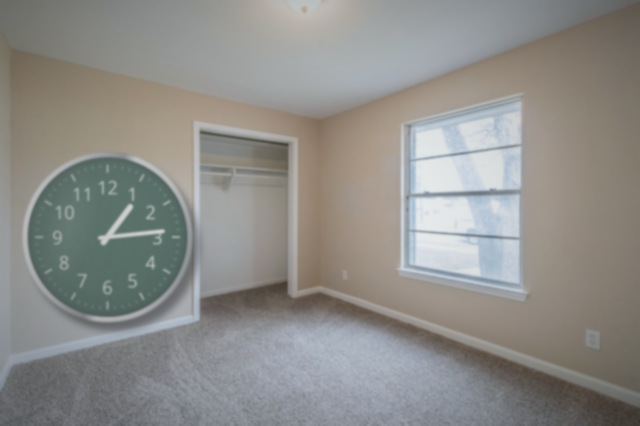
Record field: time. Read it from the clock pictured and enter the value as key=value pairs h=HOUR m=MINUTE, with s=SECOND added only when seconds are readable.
h=1 m=14
